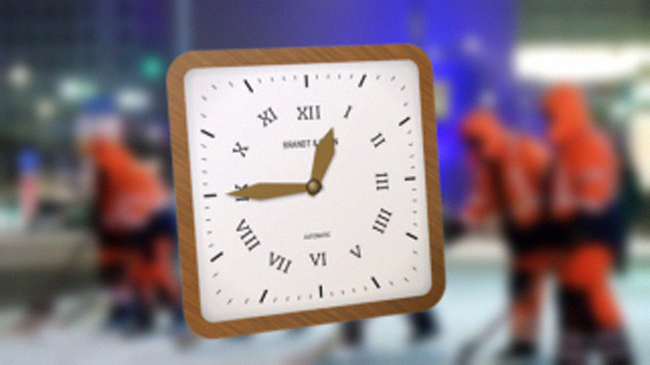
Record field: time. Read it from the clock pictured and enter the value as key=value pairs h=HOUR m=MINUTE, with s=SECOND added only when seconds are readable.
h=12 m=45
